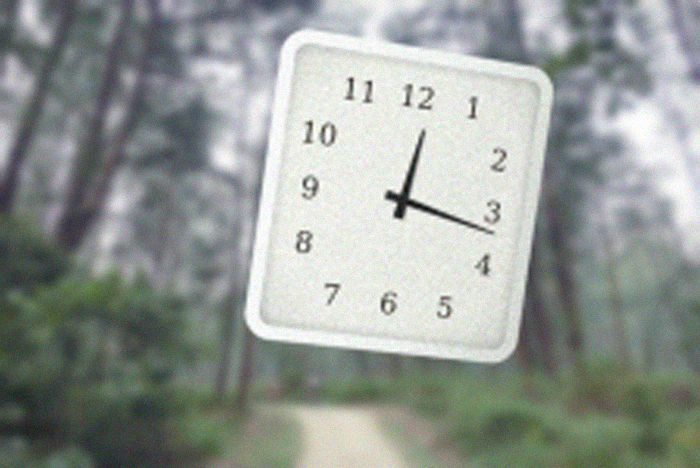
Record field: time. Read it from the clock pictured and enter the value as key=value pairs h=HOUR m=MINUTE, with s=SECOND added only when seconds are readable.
h=12 m=17
